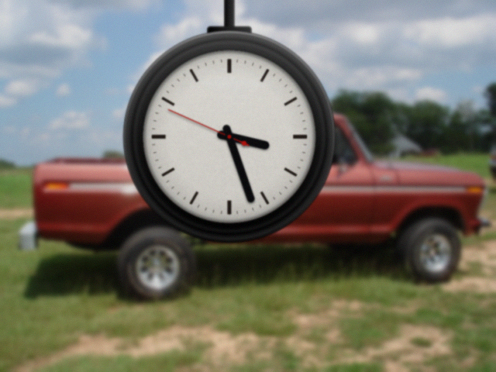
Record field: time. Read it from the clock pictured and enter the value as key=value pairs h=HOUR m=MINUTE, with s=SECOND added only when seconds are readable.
h=3 m=26 s=49
